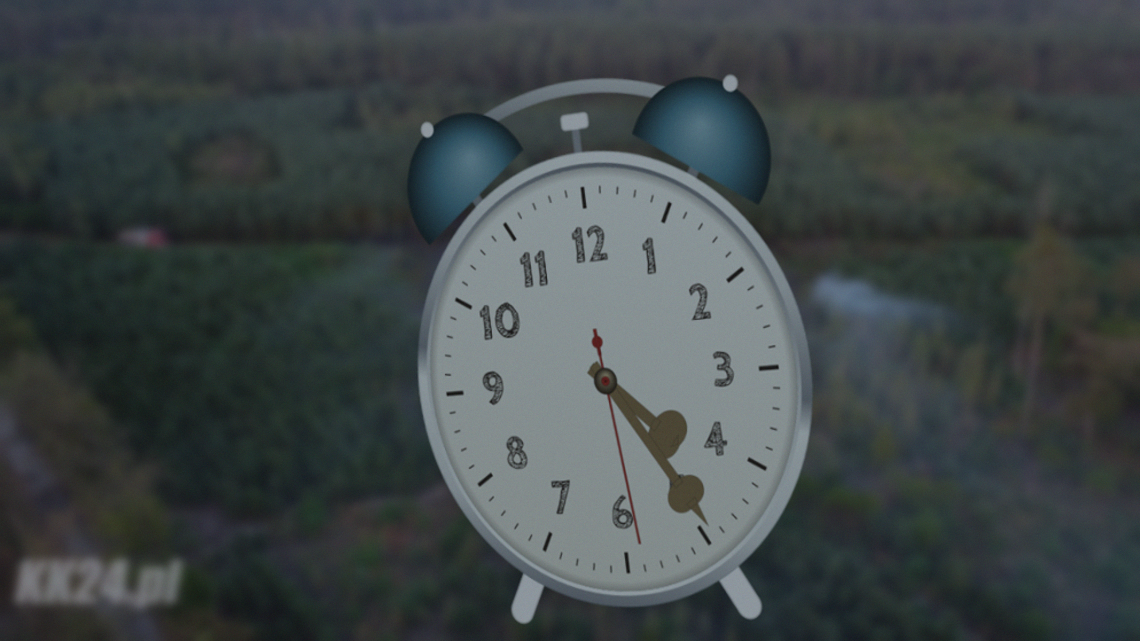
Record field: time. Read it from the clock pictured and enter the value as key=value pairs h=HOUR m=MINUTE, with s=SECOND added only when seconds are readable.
h=4 m=24 s=29
